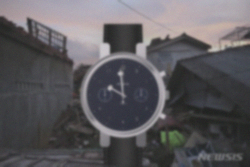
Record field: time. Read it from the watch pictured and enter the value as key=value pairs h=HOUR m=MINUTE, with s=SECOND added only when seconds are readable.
h=9 m=59
